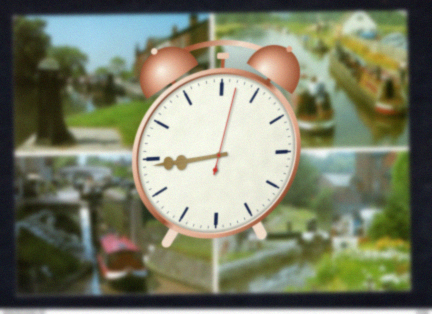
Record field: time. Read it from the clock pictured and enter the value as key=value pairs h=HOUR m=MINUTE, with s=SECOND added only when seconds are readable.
h=8 m=44 s=2
